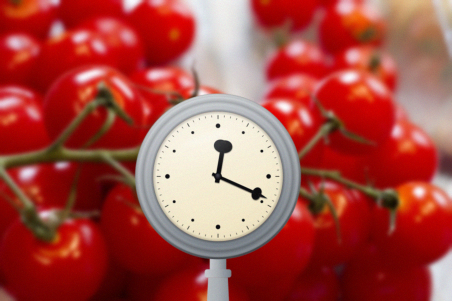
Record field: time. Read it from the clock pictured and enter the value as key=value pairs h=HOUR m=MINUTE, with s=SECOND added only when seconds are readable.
h=12 m=19
